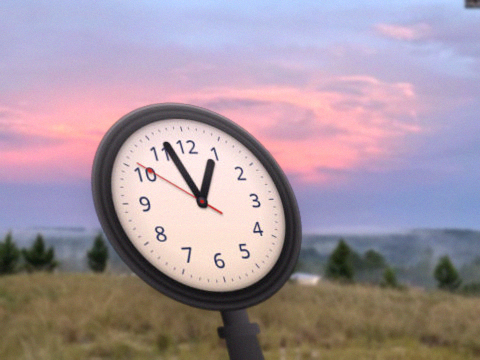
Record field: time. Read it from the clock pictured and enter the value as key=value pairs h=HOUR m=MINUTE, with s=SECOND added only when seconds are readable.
h=12 m=56 s=51
